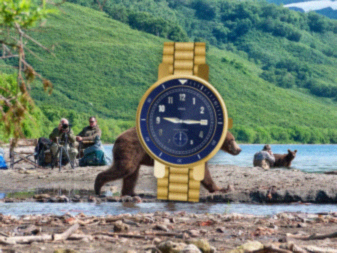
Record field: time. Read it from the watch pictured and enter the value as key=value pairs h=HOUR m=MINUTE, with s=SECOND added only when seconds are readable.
h=9 m=15
